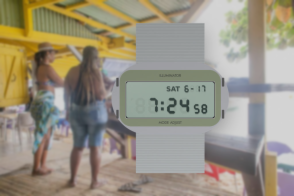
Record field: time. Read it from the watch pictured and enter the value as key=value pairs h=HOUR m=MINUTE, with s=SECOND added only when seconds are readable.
h=7 m=24 s=58
